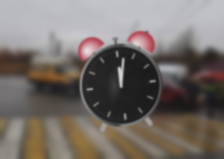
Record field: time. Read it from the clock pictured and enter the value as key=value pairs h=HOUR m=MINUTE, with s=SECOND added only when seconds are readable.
h=12 m=2
